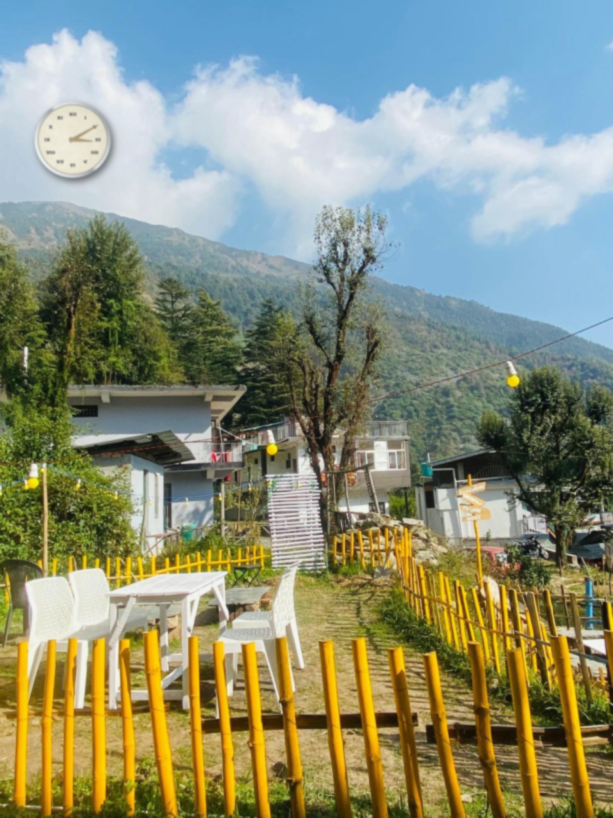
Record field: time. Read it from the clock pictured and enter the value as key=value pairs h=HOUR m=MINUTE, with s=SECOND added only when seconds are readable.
h=3 m=10
